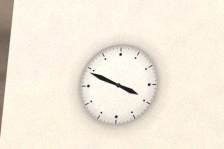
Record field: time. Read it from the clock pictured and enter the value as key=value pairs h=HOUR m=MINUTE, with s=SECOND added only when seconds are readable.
h=3 m=49
